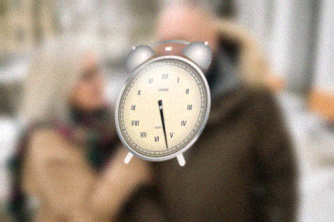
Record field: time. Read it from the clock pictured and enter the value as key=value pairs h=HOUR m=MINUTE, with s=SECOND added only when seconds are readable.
h=5 m=27
